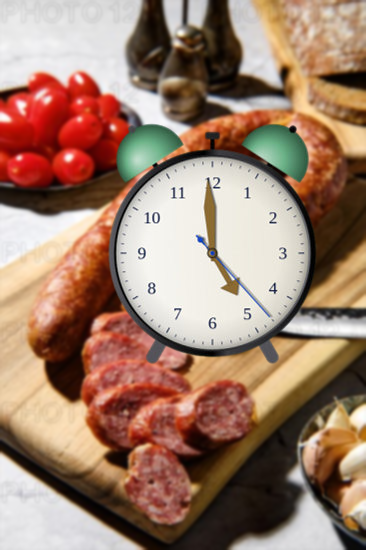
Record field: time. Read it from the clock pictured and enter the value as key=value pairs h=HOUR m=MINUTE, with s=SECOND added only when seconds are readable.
h=4 m=59 s=23
